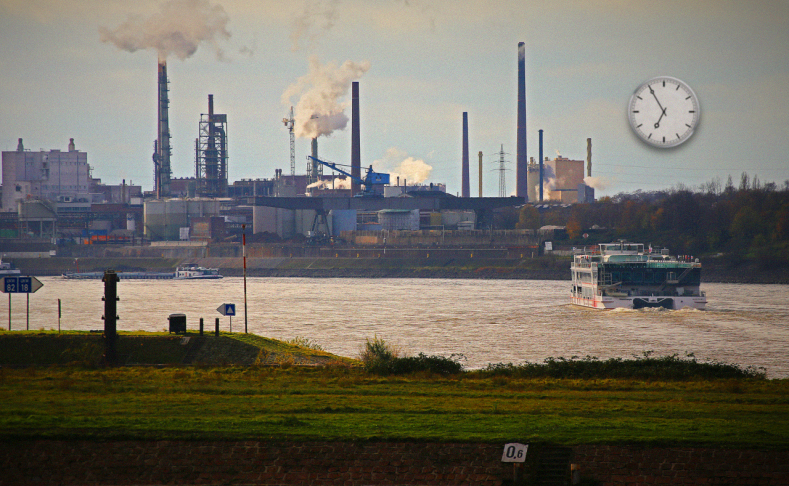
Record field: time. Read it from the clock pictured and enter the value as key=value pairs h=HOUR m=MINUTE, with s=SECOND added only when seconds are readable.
h=6 m=55
